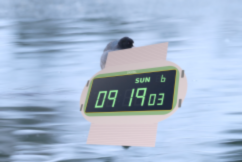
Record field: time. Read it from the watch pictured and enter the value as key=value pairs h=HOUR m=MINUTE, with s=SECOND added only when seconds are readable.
h=9 m=19 s=3
